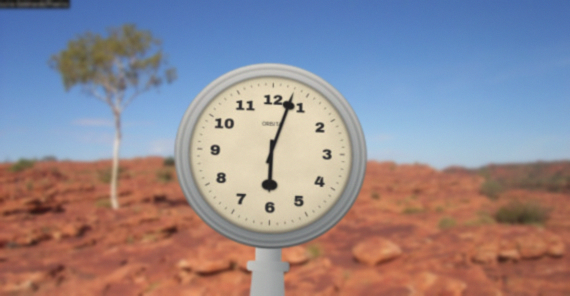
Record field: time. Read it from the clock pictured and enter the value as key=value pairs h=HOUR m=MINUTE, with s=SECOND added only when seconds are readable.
h=6 m=3
